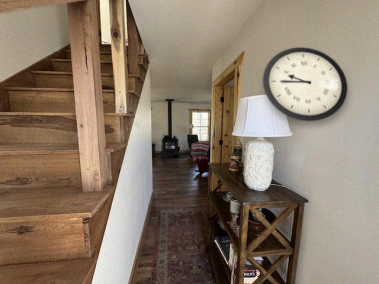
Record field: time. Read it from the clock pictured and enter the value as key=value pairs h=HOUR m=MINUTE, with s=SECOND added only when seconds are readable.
h=9 m=45
